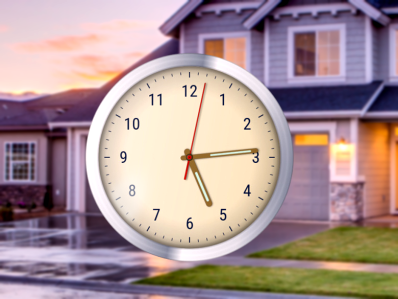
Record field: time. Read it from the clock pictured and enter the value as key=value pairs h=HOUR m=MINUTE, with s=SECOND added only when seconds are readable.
h=5 m=14 s=2
